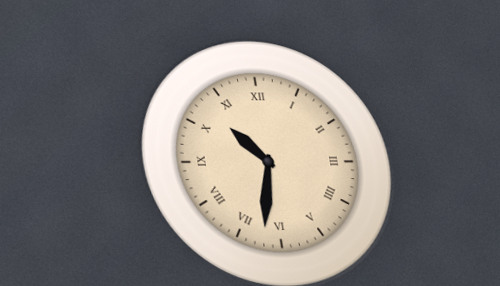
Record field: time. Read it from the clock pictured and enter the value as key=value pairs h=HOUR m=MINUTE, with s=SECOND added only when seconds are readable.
h=10 m=32
